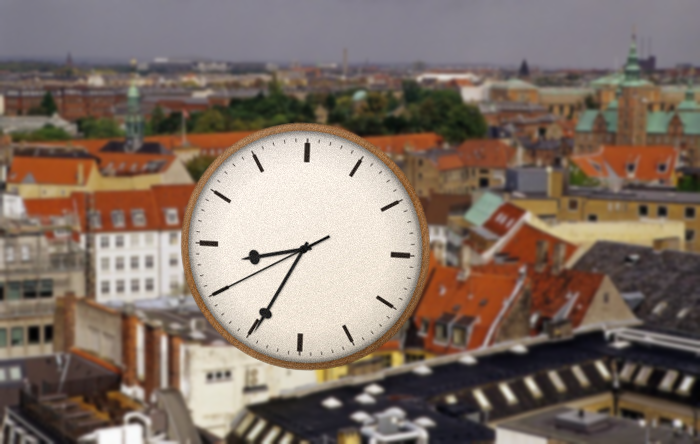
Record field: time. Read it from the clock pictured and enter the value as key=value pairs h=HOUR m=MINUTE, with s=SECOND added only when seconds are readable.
h=8 m=34 s=40
